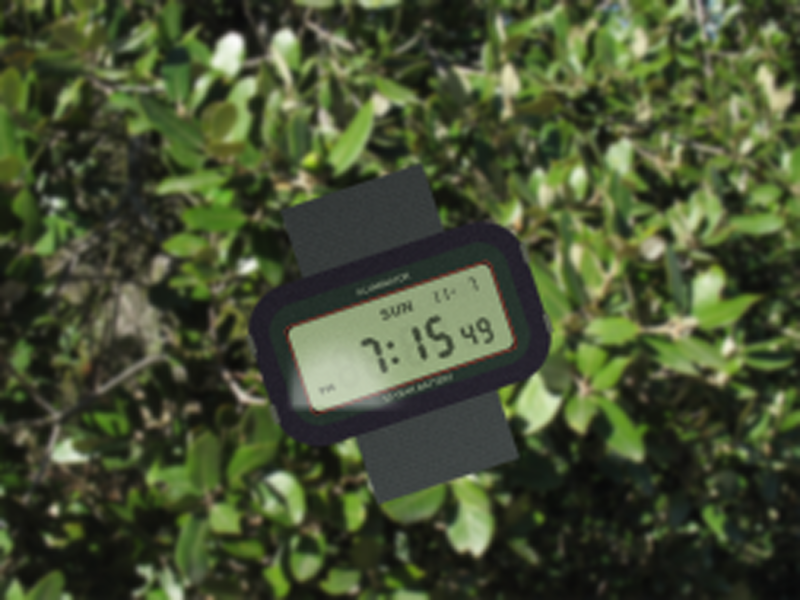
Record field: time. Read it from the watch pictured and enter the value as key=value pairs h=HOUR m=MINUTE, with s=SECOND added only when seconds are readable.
h=7 m=15 s=49
